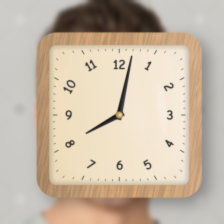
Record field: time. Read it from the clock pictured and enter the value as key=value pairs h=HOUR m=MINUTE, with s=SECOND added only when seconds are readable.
h=8 m=2
